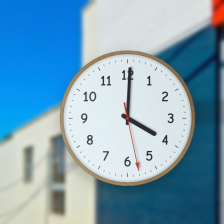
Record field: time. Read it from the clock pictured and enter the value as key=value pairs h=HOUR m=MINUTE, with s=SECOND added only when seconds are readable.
h=4 m=0 s=28
